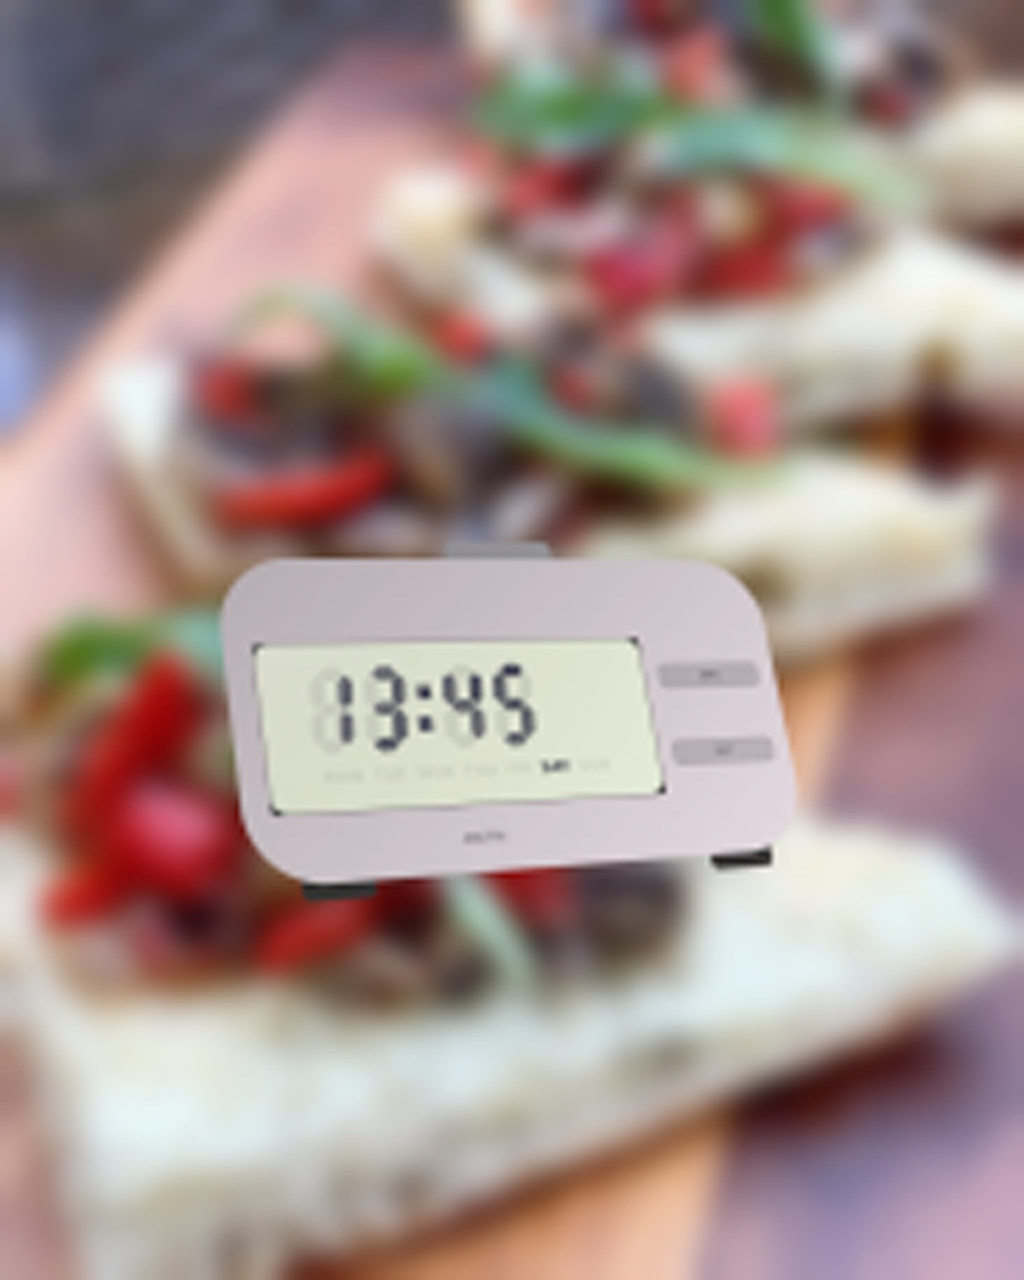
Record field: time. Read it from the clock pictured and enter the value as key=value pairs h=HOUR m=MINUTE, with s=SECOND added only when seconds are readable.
h=13 m=45
